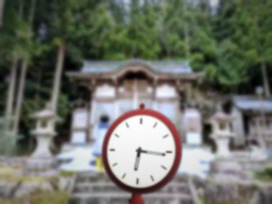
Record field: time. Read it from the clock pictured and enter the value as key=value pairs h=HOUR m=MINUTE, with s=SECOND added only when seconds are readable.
h=6 m=16
